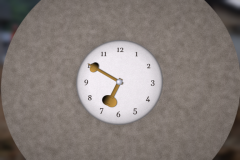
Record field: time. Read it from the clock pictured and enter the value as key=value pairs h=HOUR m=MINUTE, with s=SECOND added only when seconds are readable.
h=6 m=50
